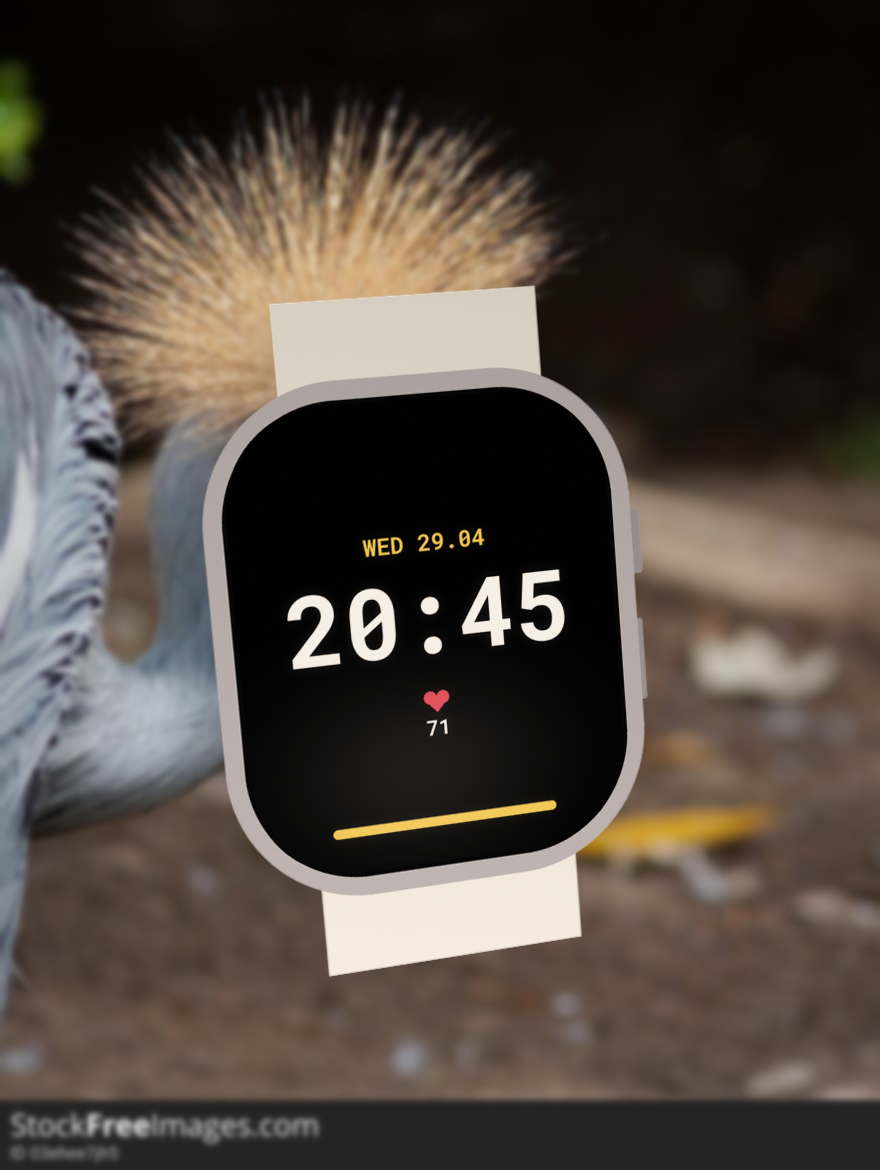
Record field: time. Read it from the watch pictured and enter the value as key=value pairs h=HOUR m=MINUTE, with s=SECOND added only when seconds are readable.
h=20 m=45
